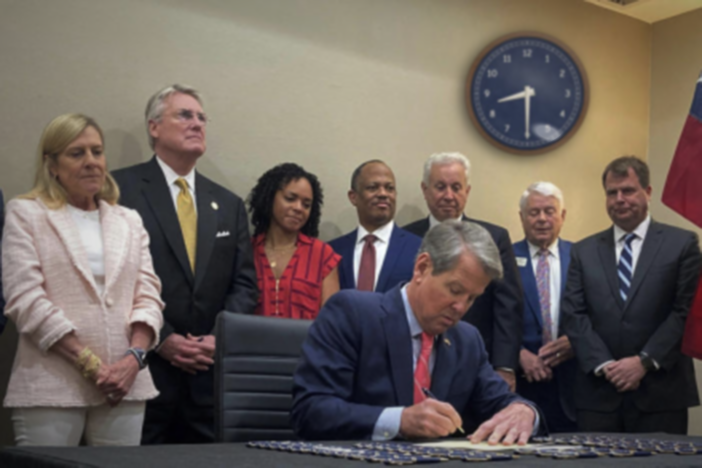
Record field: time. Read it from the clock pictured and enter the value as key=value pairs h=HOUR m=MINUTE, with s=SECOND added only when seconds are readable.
h=8 m=30
